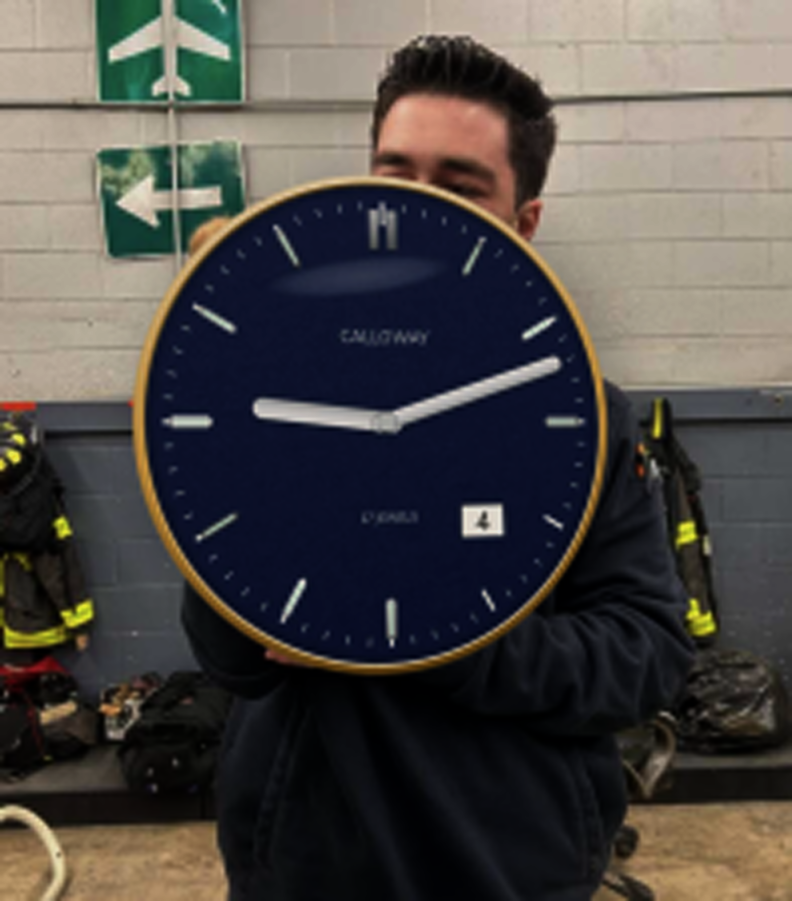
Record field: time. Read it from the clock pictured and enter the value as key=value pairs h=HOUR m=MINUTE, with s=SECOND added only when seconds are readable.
h=9 m=12
